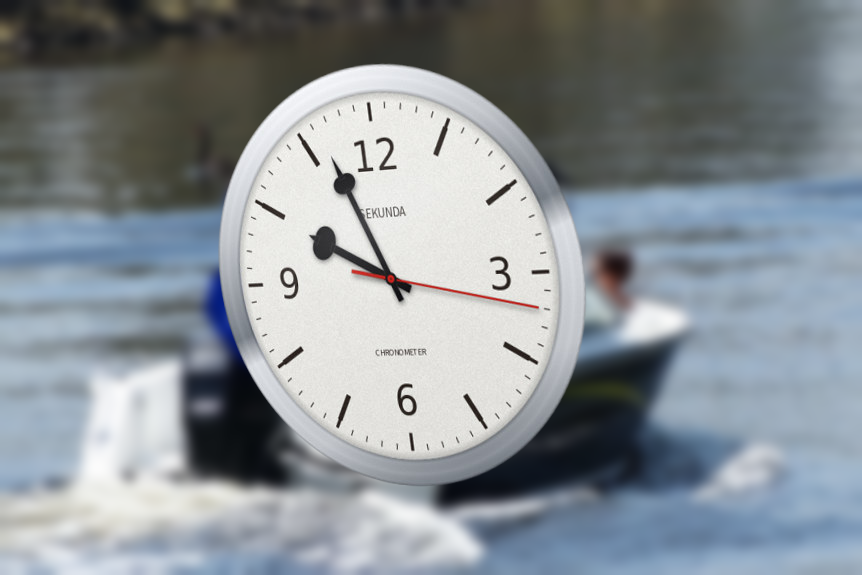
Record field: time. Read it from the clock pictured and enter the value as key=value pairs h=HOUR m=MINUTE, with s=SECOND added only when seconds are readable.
h=9 m=56 s=17
